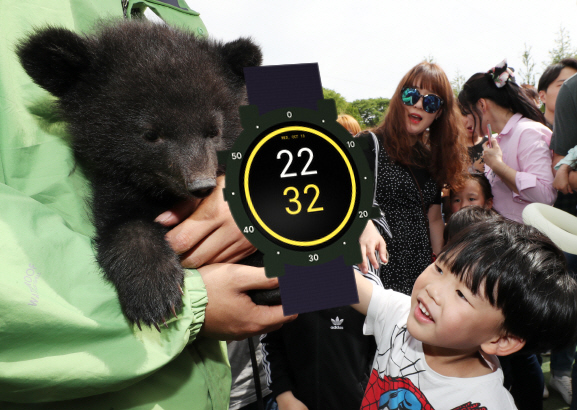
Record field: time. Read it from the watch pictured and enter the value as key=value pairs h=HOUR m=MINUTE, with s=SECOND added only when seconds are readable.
h=22 m=32
